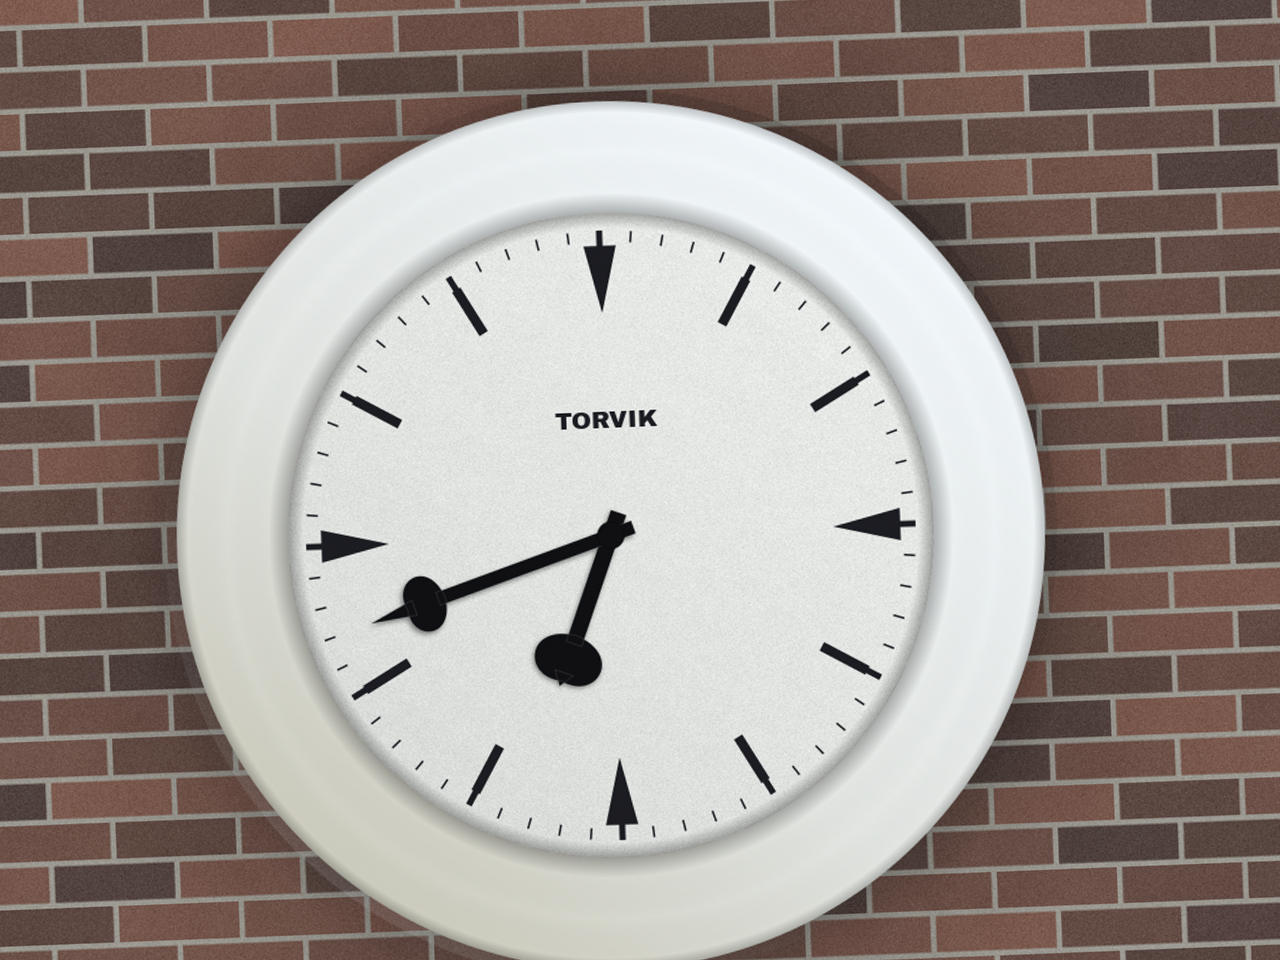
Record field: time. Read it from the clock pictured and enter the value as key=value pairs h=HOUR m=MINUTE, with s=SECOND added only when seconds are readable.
h=6 m=42
